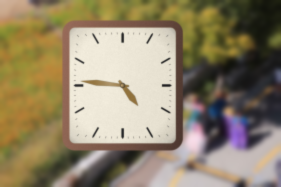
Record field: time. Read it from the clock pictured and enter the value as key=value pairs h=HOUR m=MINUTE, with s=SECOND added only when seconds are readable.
h=4 m=46
